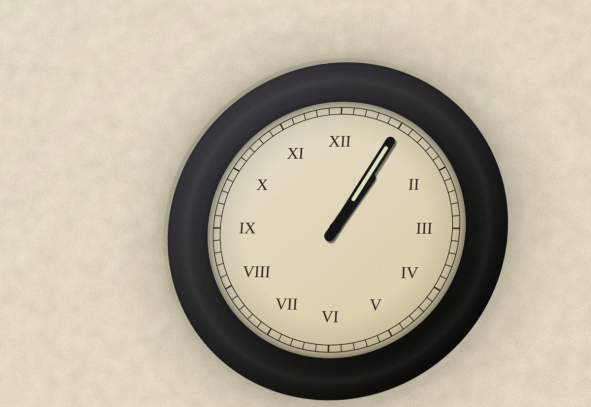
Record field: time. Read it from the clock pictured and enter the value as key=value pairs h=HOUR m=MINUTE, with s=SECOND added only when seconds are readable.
h=1 m=5
